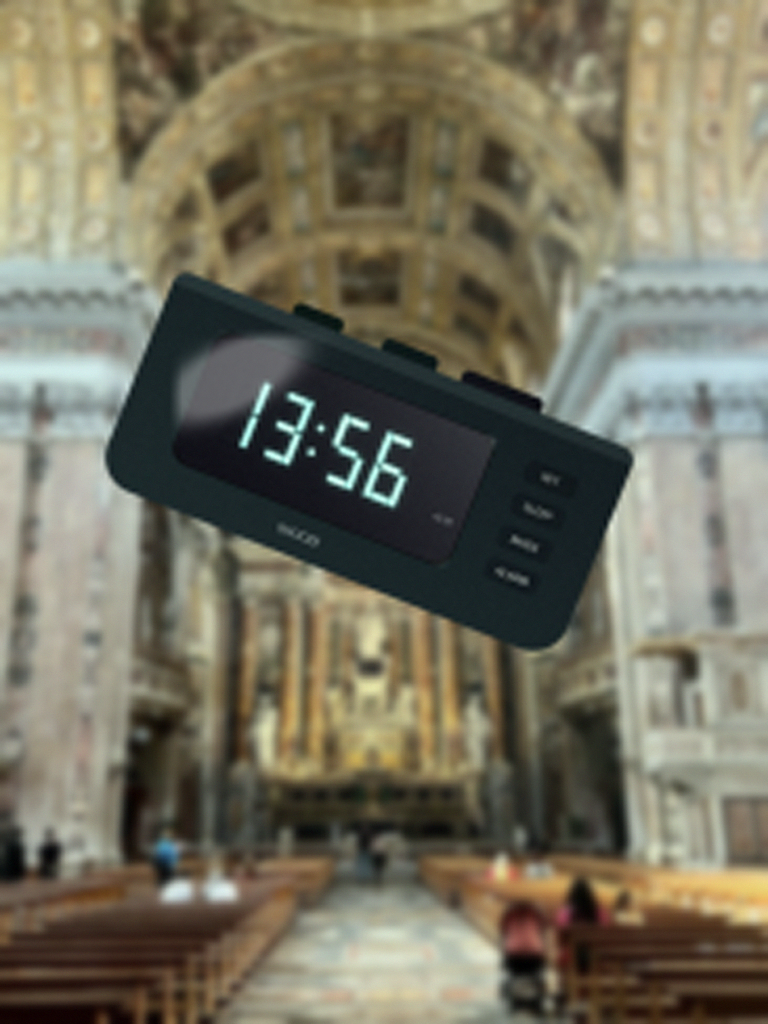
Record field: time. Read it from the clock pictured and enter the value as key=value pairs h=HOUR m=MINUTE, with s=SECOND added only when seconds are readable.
h=13 m=56
